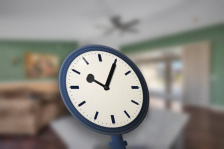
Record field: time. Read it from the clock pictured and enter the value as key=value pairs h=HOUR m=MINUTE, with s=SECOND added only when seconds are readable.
h=10 m=5
